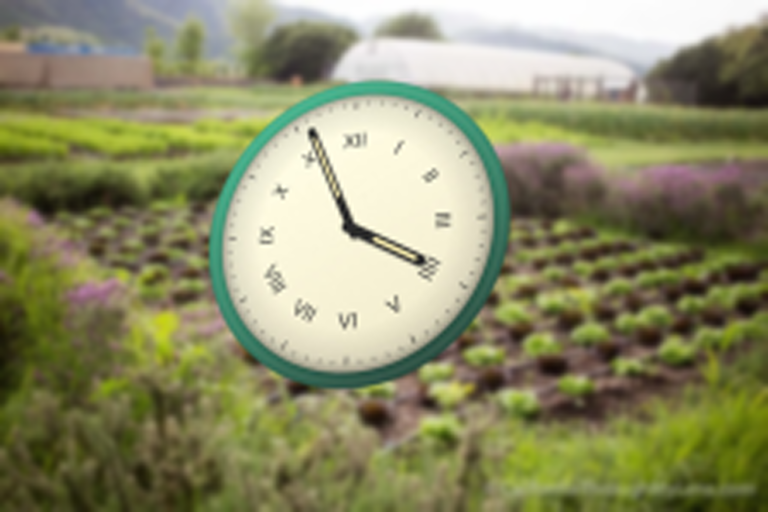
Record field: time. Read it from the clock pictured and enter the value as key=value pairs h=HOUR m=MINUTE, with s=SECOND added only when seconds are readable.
h=3 m=56
